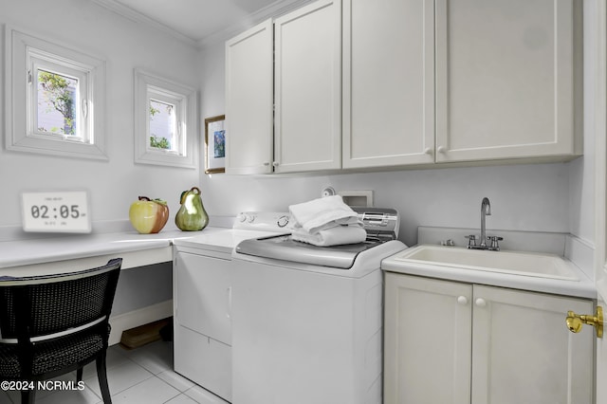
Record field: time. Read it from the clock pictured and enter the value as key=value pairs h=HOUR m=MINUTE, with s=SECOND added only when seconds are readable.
h=2 m=5
